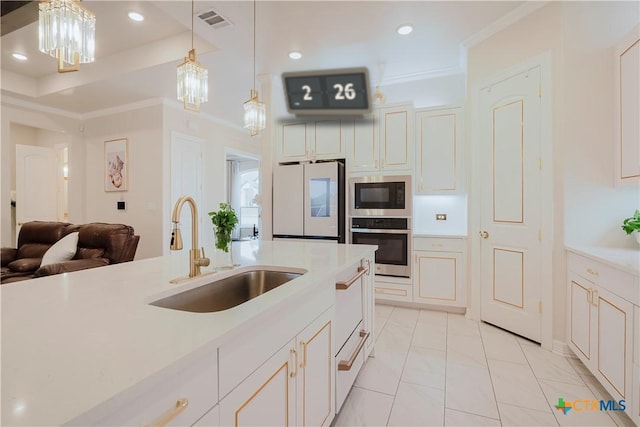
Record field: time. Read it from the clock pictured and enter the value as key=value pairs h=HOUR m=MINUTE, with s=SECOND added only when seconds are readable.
h=2 m=26
